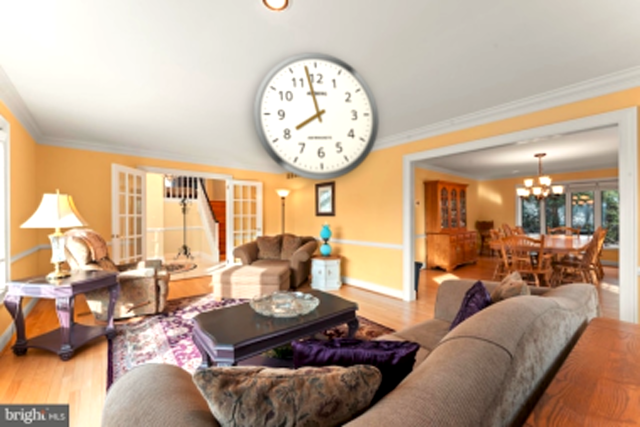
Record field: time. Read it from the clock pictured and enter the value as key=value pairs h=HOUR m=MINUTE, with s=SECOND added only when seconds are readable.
h=7 m=58
